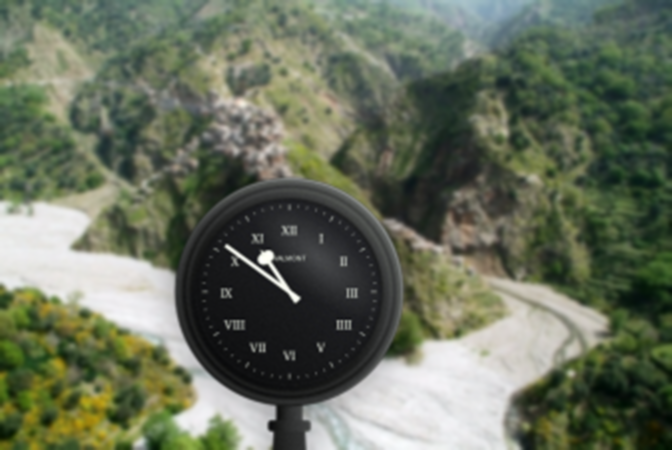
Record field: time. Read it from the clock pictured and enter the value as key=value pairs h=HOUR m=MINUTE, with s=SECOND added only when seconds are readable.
h=10 m=51
